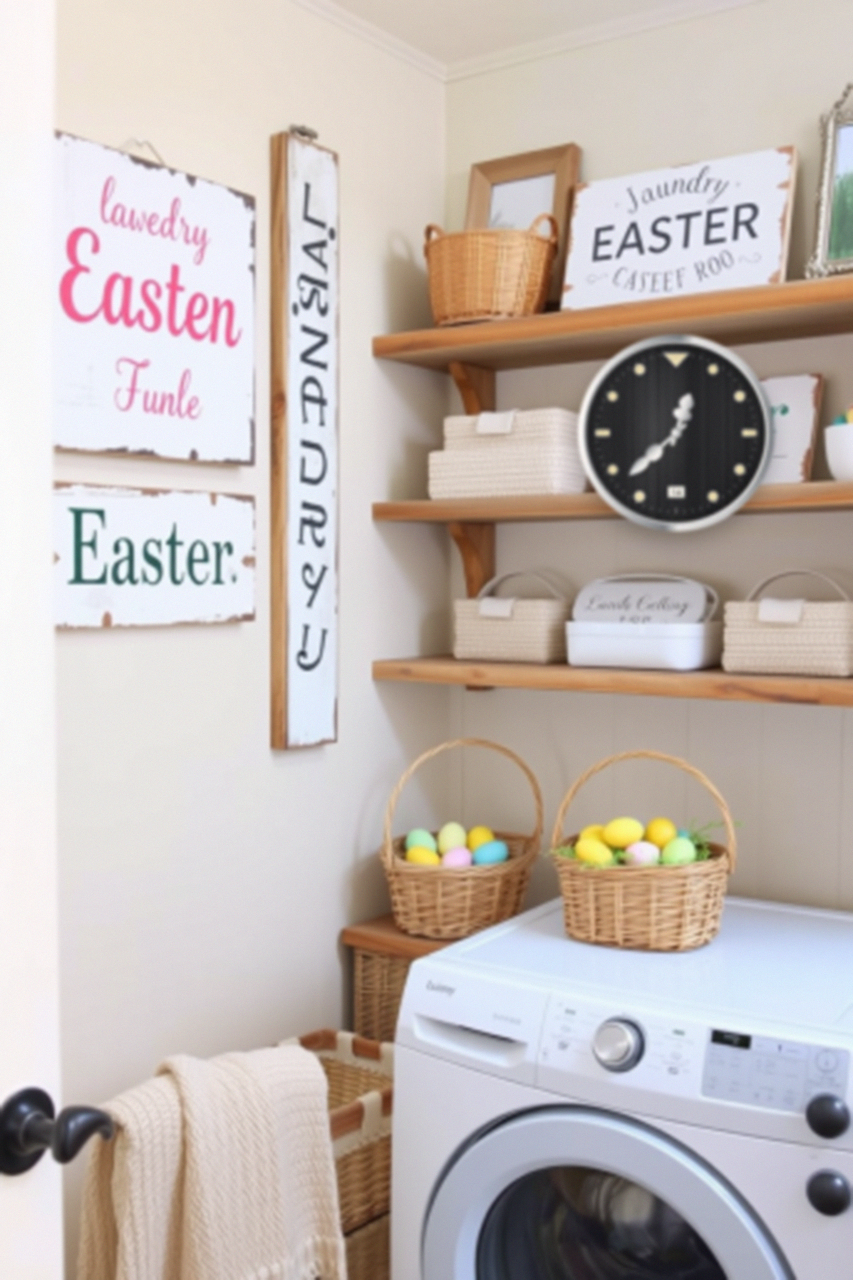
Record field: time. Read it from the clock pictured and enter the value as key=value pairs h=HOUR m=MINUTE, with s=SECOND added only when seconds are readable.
h=12 m=38
